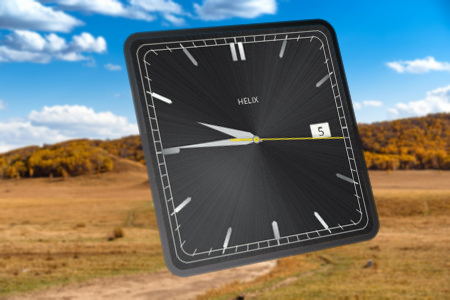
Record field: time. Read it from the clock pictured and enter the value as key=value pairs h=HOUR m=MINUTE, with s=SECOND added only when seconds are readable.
h=9 m=45 s=16
